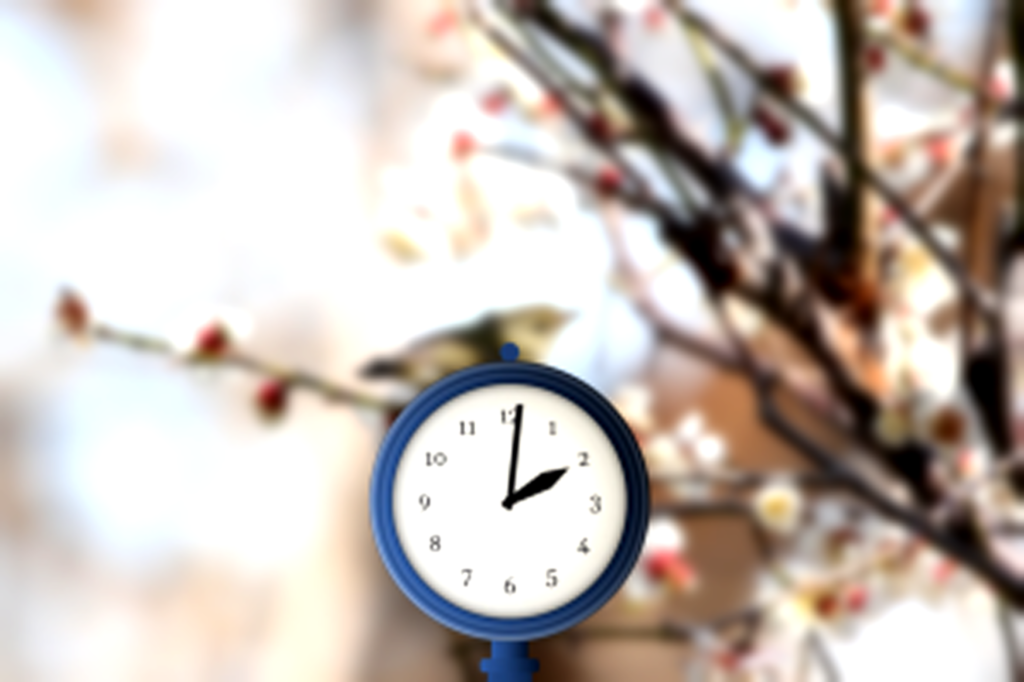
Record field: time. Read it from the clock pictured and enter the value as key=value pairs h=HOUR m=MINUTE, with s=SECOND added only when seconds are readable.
h=2 m=1
